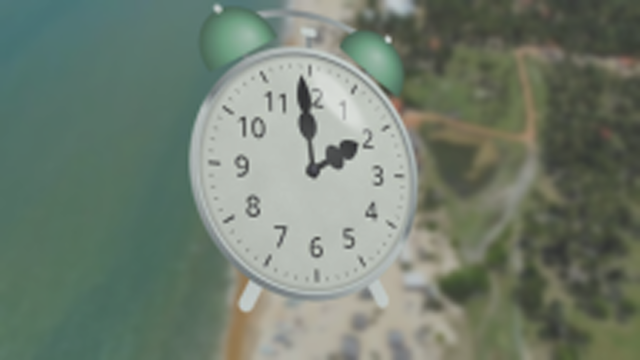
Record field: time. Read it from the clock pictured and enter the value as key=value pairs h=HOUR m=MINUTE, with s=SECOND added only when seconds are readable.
h=1 m=59
